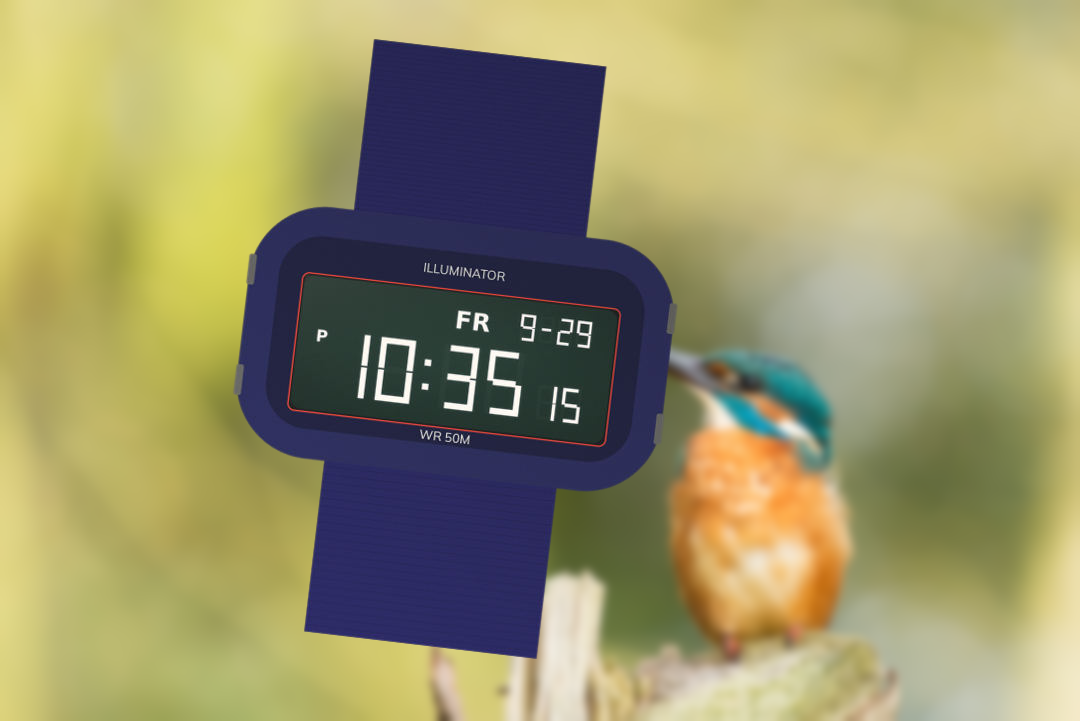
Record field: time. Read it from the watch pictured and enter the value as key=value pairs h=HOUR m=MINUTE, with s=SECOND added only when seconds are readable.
h=10 m=35 s=15
